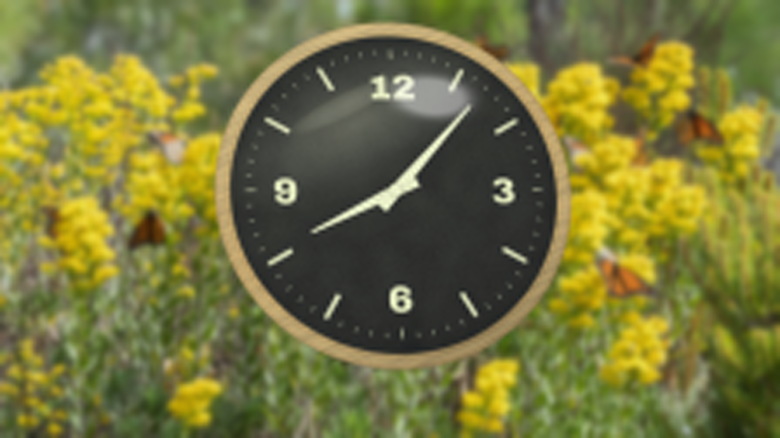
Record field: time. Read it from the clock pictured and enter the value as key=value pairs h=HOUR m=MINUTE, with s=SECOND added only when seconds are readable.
h=8 m=7
